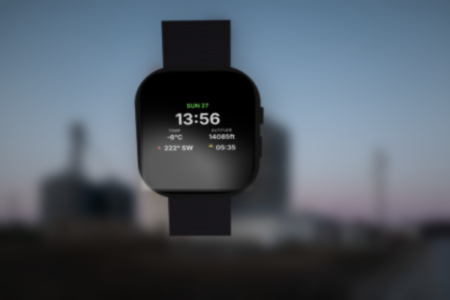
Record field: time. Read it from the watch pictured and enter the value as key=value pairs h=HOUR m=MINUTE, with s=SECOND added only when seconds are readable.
h=13 m=56
